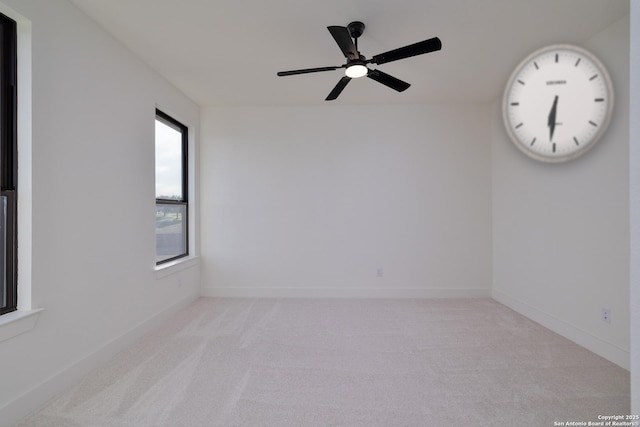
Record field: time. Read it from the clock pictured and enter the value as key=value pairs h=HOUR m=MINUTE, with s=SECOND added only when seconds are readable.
h=6 m=31
